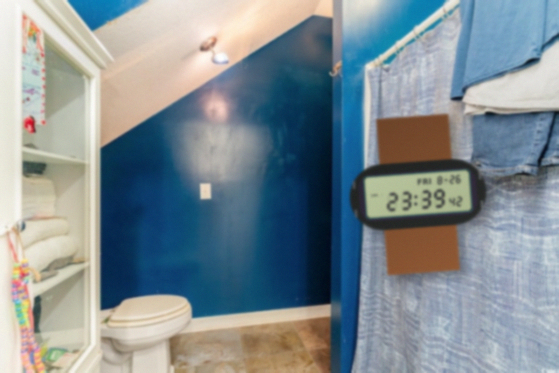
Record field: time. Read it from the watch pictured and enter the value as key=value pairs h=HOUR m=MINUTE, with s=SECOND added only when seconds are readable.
h=23 m=39
